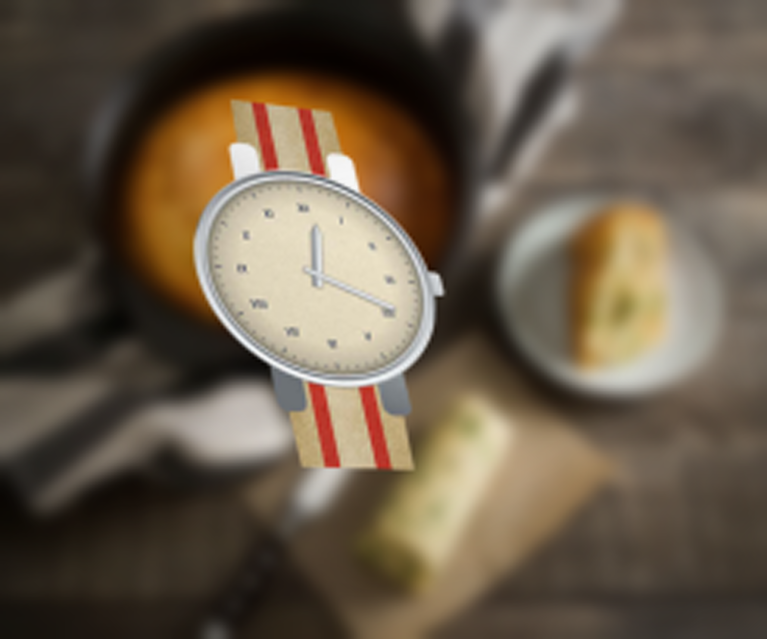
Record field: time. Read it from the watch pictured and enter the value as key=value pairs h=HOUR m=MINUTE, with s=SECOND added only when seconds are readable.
h=12 m=19
